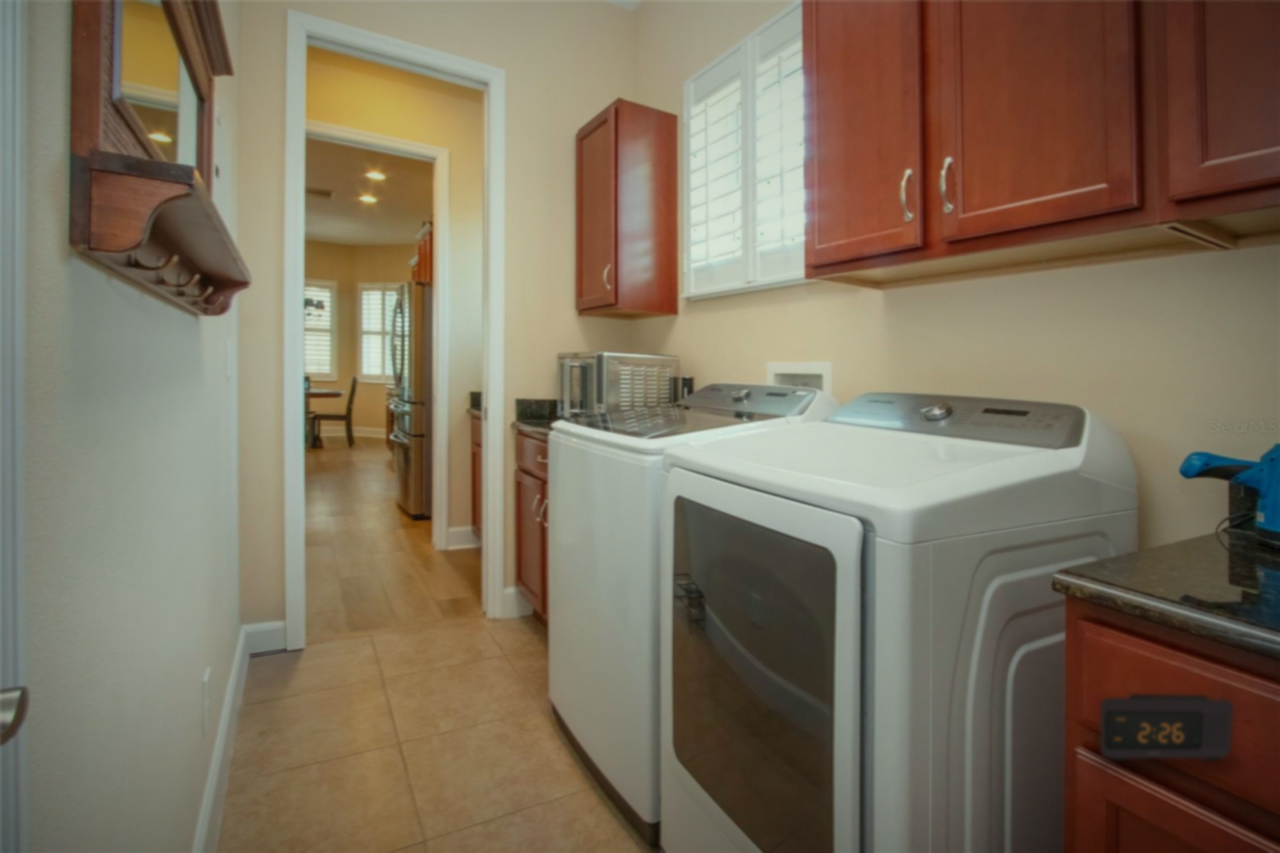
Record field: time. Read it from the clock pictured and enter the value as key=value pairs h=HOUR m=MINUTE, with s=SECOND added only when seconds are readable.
h=2 m=26
